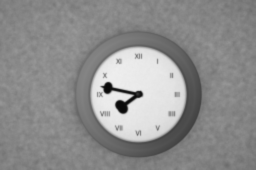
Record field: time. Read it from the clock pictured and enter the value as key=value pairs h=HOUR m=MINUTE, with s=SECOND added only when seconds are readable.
h=7 m=47
